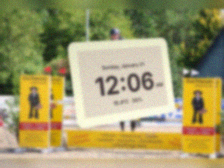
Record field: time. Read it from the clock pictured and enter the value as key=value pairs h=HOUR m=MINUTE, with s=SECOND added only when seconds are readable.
h=12 m=6
